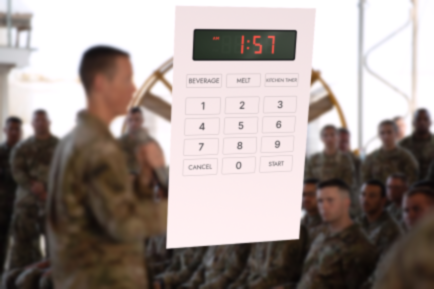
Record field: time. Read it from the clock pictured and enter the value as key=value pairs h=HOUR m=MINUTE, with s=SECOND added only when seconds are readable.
h=1 m=57
